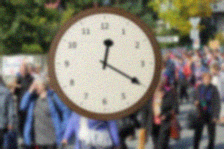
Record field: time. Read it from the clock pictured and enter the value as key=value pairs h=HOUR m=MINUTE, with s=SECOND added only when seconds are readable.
h=12 m=20
